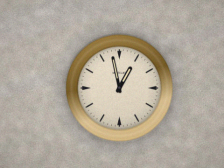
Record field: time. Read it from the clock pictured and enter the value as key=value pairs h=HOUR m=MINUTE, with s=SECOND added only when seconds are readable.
h=12 m=58
